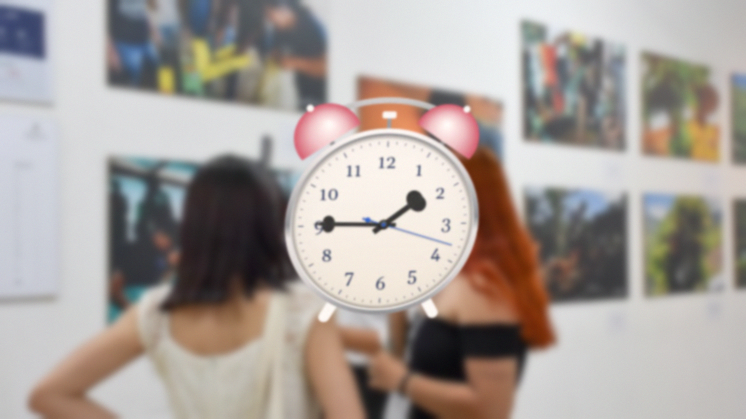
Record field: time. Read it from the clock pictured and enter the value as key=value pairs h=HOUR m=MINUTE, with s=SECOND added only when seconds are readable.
h=1 m=45 s=18
